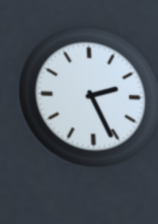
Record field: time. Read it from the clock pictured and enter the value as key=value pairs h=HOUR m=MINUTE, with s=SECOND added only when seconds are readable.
h=2 m=26
